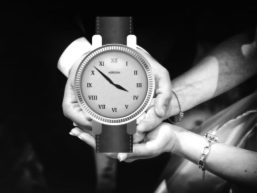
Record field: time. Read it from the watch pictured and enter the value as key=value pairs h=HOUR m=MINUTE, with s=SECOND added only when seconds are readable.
h=3 m=52
